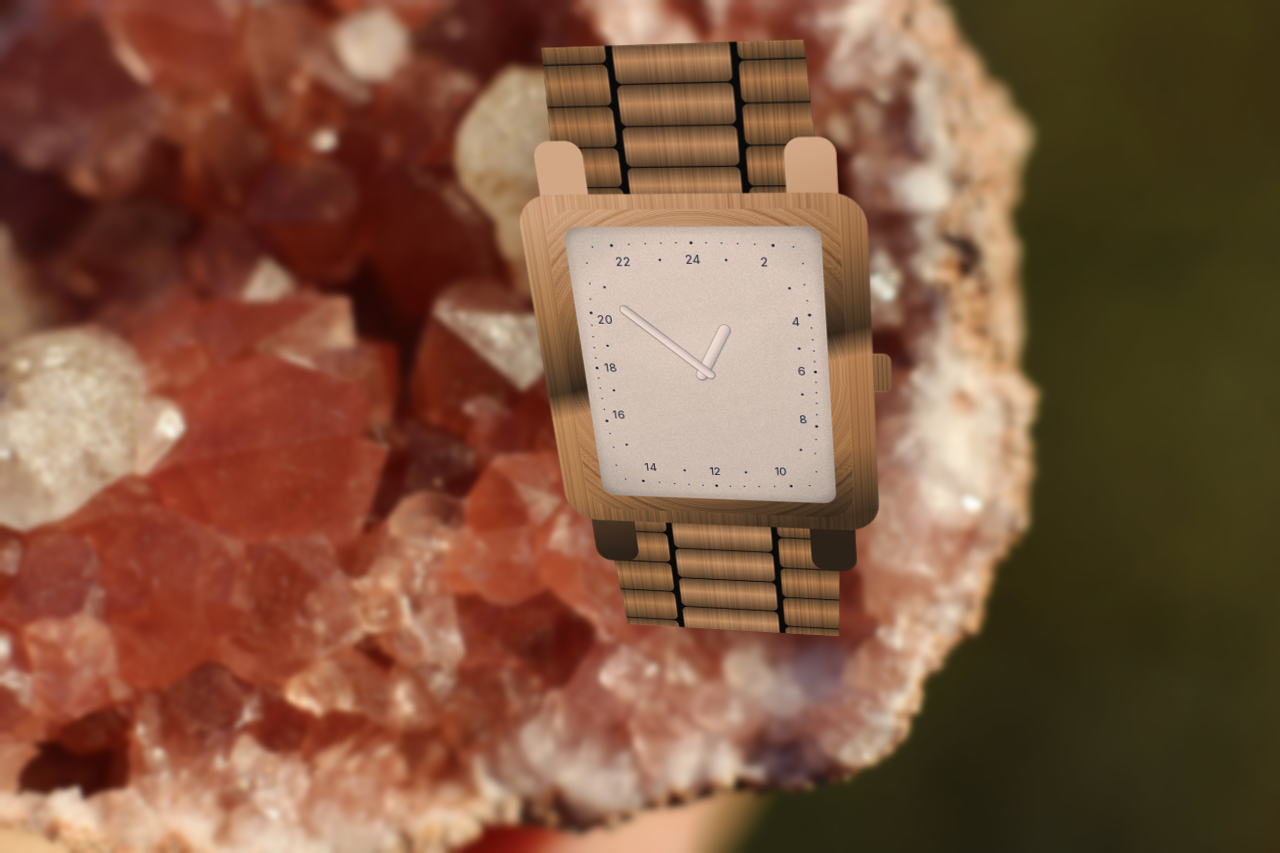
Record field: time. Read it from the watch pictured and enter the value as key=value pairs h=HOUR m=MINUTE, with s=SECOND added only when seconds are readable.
h=1 m=52
